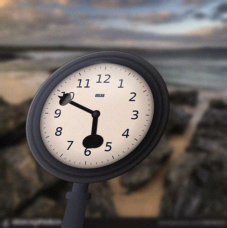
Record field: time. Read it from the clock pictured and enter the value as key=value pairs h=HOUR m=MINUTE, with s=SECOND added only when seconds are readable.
h=5 m=49
